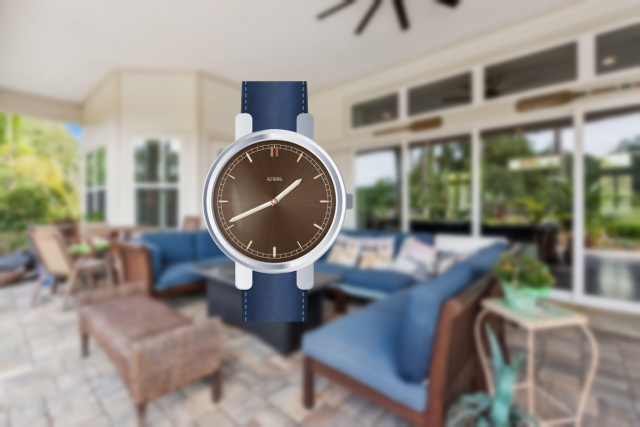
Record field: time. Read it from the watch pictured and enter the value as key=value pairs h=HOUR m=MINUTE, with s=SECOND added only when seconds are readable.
h=1 m=41
